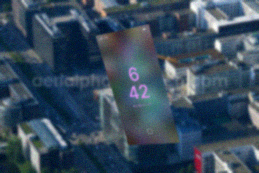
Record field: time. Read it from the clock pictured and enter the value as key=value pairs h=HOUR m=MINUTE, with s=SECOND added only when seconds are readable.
h=6 m=42
